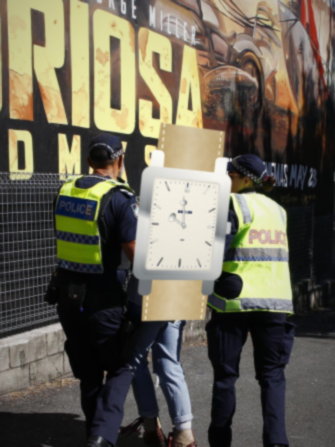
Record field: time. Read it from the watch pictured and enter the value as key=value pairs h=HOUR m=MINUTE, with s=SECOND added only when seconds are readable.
h=9 m=59
